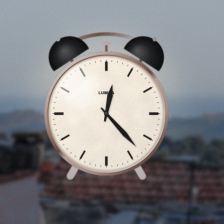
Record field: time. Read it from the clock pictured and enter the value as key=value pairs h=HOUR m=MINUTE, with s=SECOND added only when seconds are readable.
h=12 m=23
